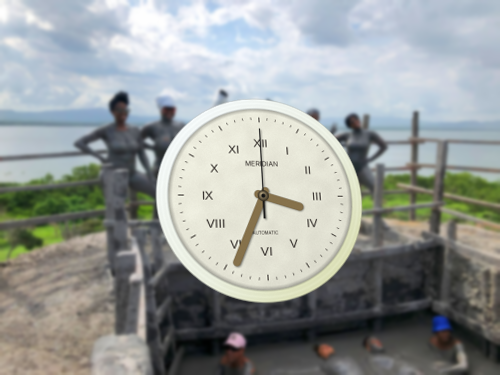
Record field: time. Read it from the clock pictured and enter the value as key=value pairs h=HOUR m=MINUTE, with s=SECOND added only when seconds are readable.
h=3 m=34 s=0
